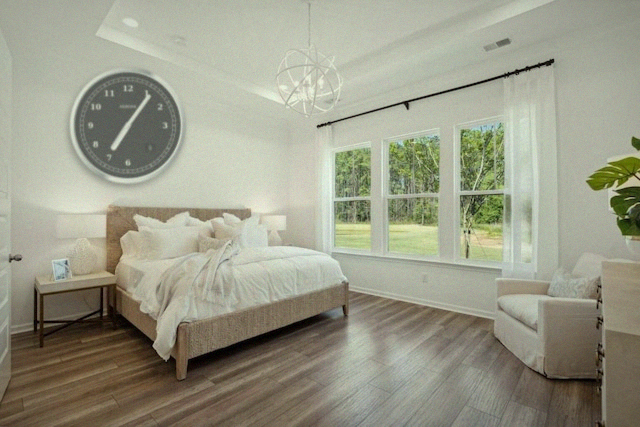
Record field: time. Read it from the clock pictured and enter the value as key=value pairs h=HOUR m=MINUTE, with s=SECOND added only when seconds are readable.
h=7 m=6
